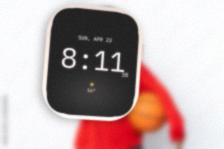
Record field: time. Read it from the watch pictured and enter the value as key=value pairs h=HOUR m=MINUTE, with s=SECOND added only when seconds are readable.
h=8 m=11
